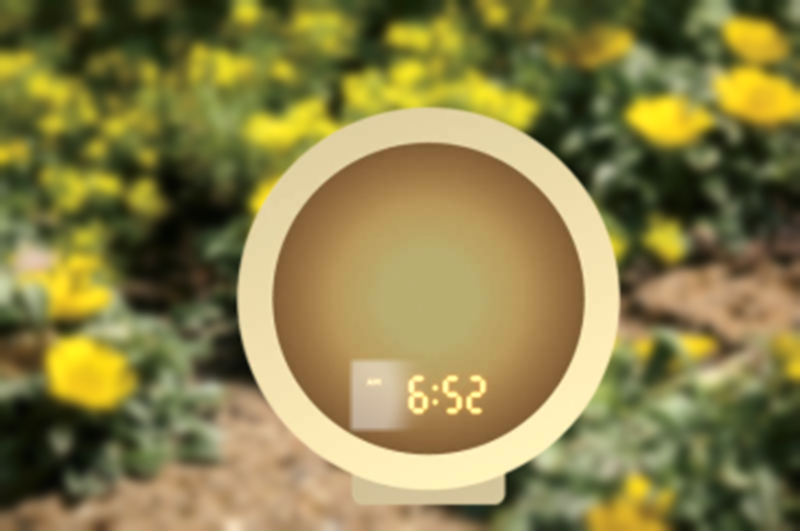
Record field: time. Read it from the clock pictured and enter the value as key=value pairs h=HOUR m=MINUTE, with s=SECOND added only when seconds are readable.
h=6 m=52
